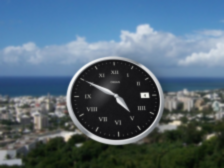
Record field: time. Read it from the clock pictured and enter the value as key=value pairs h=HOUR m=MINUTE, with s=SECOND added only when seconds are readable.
h=4 m=50
